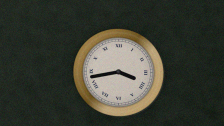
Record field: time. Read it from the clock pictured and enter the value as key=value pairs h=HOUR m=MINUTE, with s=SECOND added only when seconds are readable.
h=3 m=43
